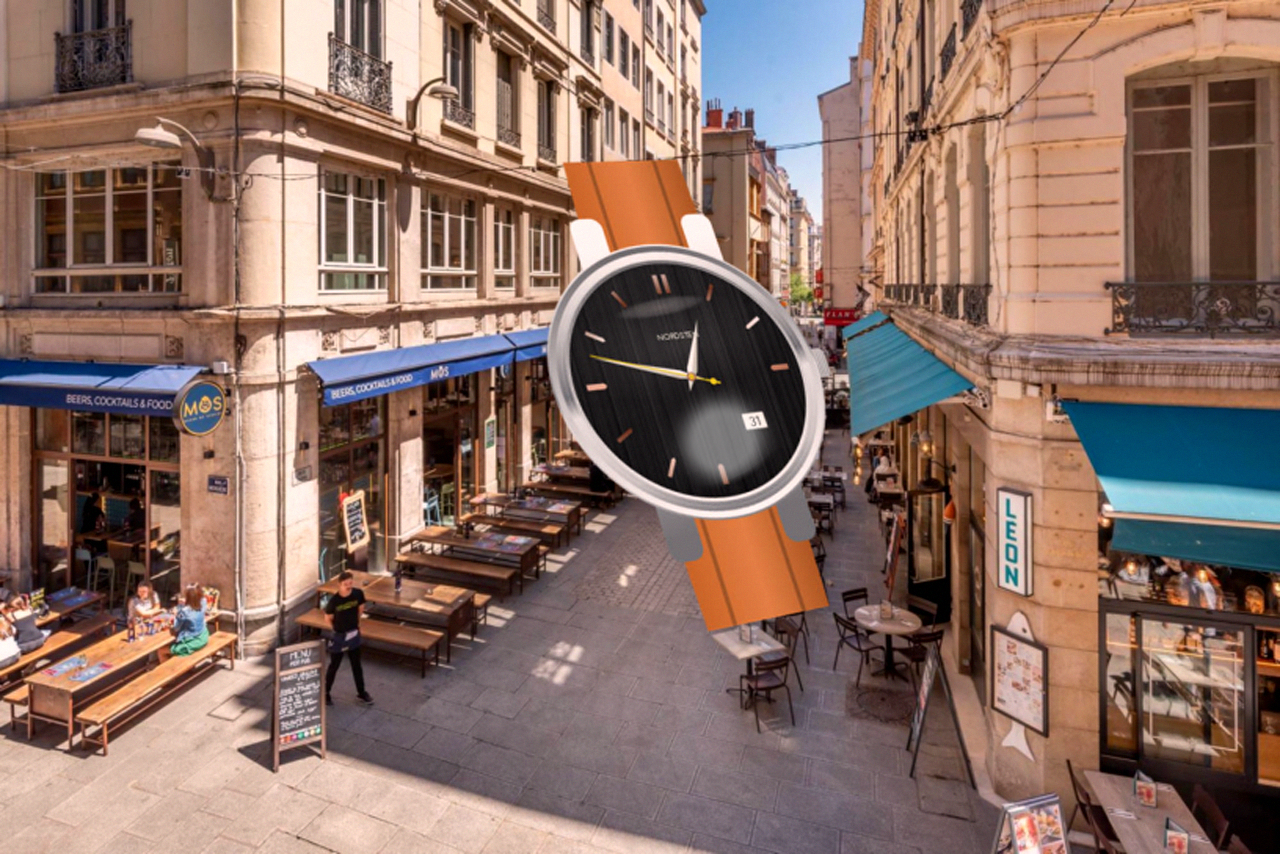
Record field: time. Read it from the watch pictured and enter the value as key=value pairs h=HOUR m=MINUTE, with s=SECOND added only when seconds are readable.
h=12 m=47 s=48
